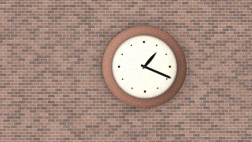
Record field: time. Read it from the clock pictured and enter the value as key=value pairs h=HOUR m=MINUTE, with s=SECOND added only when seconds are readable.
h=1 m=19
